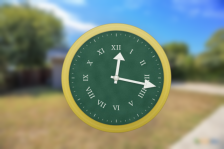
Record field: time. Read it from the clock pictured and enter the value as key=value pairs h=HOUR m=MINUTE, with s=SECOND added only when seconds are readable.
h=12 m=17
